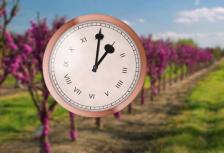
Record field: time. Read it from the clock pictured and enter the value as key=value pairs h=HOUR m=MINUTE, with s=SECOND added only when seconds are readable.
h=1 m=0
